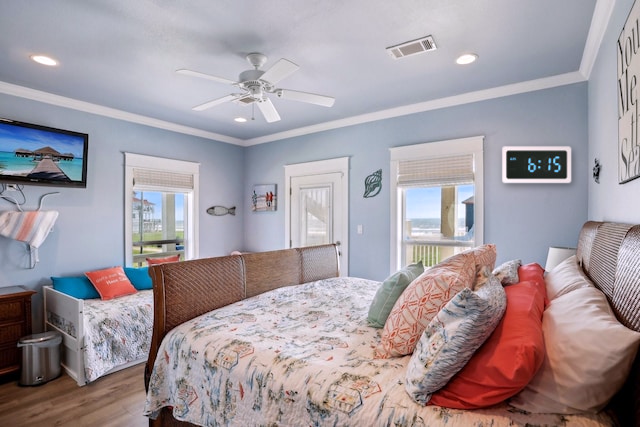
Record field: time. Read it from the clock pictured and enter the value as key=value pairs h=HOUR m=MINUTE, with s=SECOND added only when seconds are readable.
h=6 m=15
